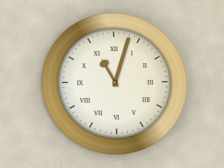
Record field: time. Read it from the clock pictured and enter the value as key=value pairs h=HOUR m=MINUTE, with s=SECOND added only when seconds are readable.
h=11 m=3
